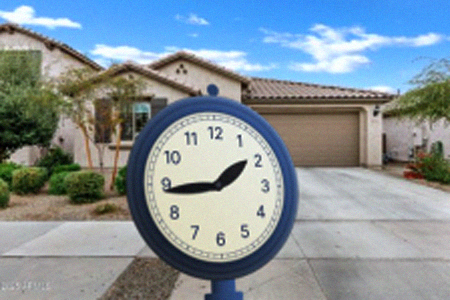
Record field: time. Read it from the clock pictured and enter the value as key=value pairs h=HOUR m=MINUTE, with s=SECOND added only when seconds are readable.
h=1 m=44
